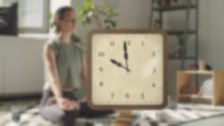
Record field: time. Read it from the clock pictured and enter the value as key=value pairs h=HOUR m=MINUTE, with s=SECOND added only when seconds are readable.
h=9 m=59
